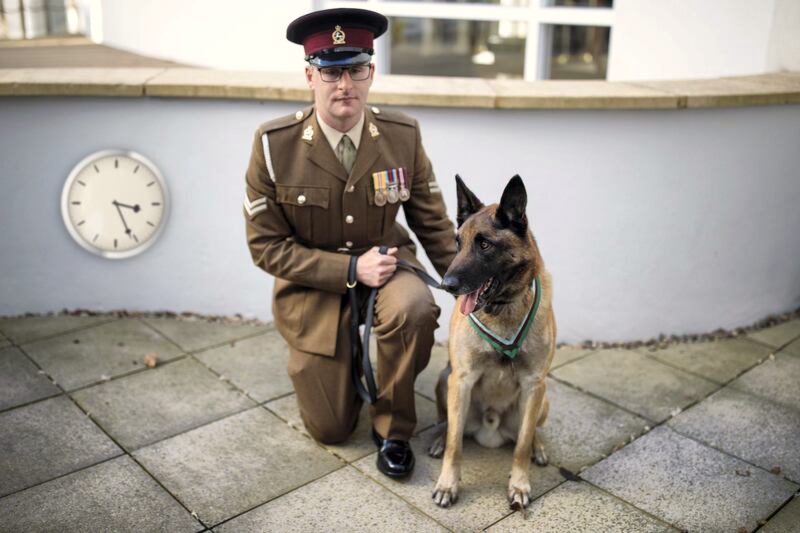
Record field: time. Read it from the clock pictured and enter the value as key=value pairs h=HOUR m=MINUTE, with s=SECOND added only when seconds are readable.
h=3 m=26
